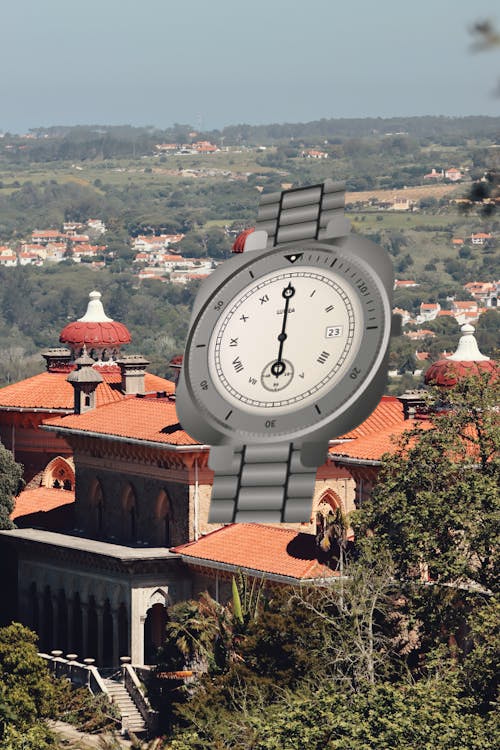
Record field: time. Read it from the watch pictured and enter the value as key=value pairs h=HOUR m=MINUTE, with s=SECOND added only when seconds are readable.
h=6 m=0
